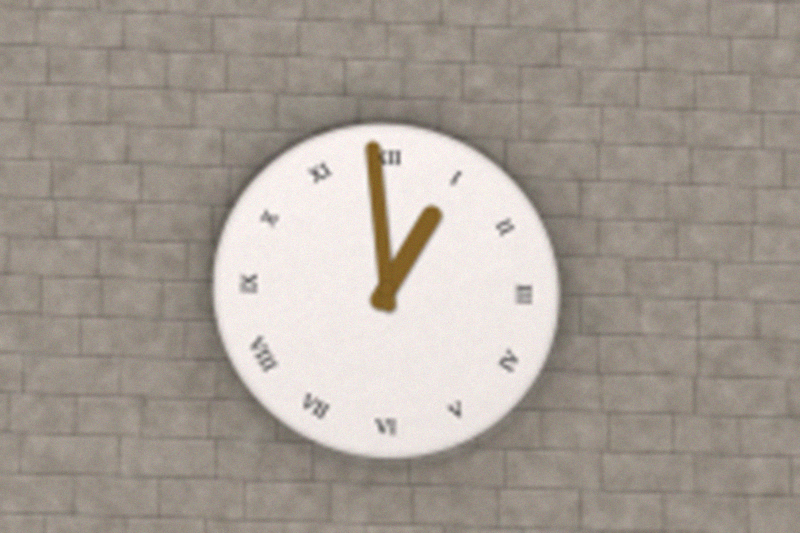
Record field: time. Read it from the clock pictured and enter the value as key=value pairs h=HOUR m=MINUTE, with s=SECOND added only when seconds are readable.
h=12 m=59
